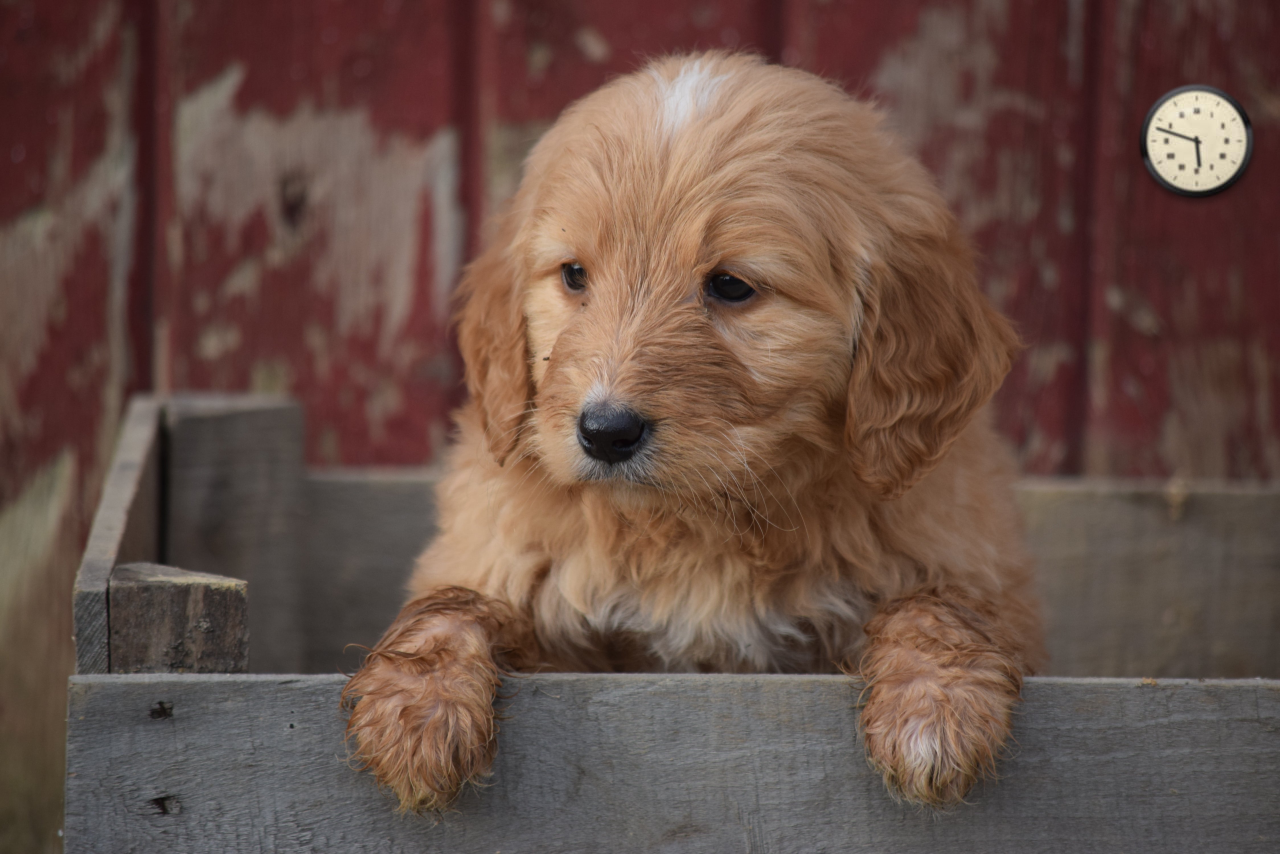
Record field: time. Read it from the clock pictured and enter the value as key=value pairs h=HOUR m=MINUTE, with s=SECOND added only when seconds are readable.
h=5 m=48
